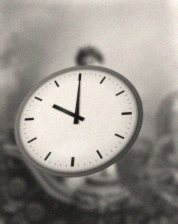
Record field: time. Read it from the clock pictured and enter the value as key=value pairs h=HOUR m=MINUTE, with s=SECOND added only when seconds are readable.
h=10 m=0
